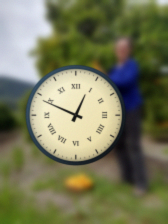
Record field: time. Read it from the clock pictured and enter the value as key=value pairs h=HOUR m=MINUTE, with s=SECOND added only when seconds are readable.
h=12 m=49
